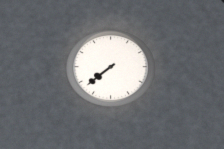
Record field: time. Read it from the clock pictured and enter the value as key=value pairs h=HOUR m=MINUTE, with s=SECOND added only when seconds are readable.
h=7 m=38
